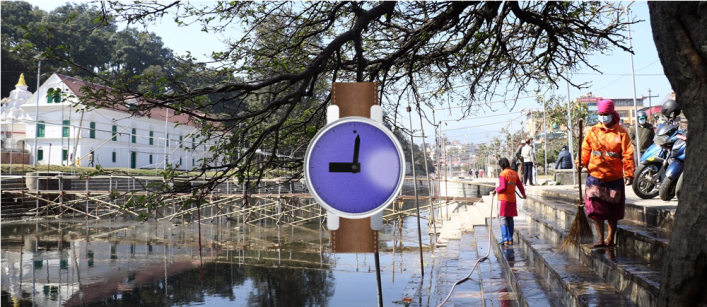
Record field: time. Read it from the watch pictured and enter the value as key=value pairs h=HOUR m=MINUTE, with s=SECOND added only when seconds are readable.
h=9 m=1
